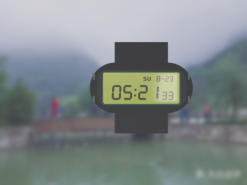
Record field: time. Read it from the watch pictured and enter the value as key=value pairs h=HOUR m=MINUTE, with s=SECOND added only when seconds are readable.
h=5 m=21 s=33
